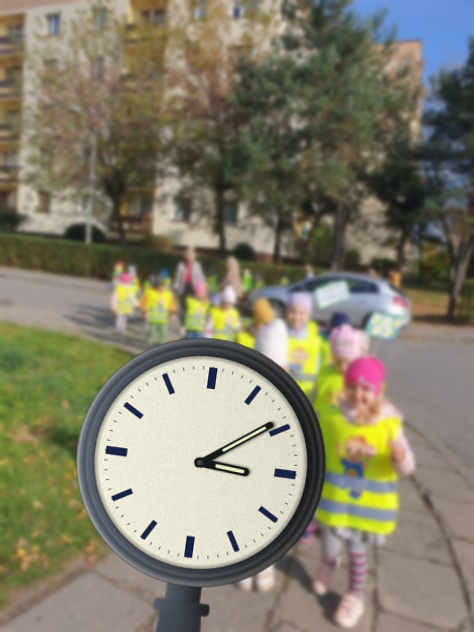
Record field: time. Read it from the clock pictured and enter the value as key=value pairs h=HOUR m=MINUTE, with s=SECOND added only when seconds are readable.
h=3 m=9
